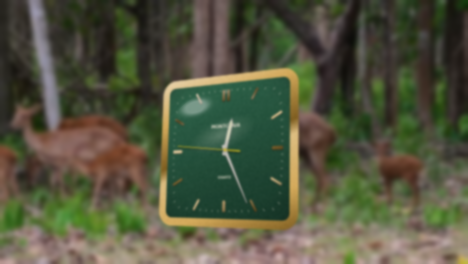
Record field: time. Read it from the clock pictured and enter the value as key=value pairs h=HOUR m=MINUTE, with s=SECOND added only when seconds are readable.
h=12 m=25 s=46
